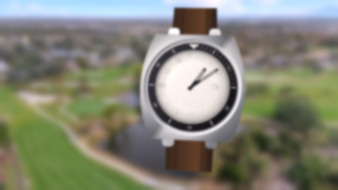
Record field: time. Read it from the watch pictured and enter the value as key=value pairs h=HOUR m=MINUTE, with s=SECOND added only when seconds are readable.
h=1 m=9
